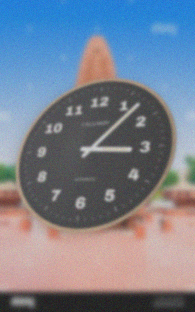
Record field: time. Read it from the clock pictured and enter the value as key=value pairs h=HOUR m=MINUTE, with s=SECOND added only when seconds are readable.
h=3 m=7
